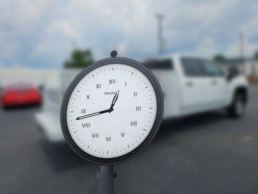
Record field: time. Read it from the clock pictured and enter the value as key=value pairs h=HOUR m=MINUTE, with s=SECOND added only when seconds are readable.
h=12 m=43
